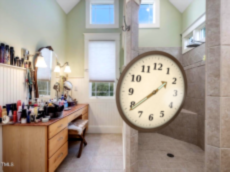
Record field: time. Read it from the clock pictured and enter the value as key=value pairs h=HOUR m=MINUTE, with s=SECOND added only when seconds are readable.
h=1 m=39
